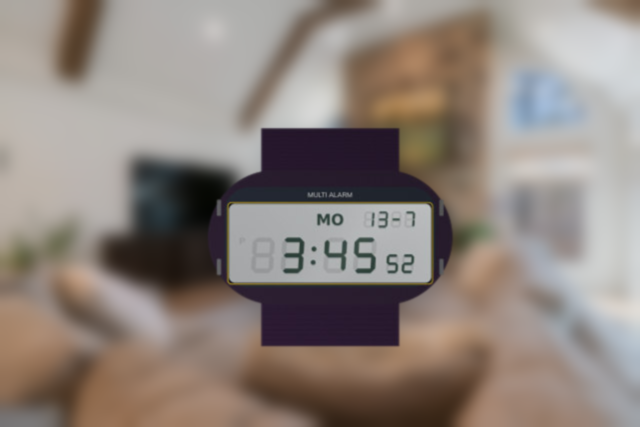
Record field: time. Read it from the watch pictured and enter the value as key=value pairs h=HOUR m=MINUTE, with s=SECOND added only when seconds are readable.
h=3 m=45 s=52
